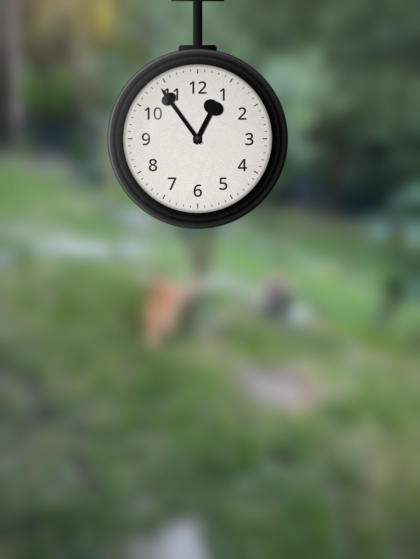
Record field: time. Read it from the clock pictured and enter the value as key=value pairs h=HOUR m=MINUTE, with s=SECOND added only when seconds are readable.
h=12 m=54
